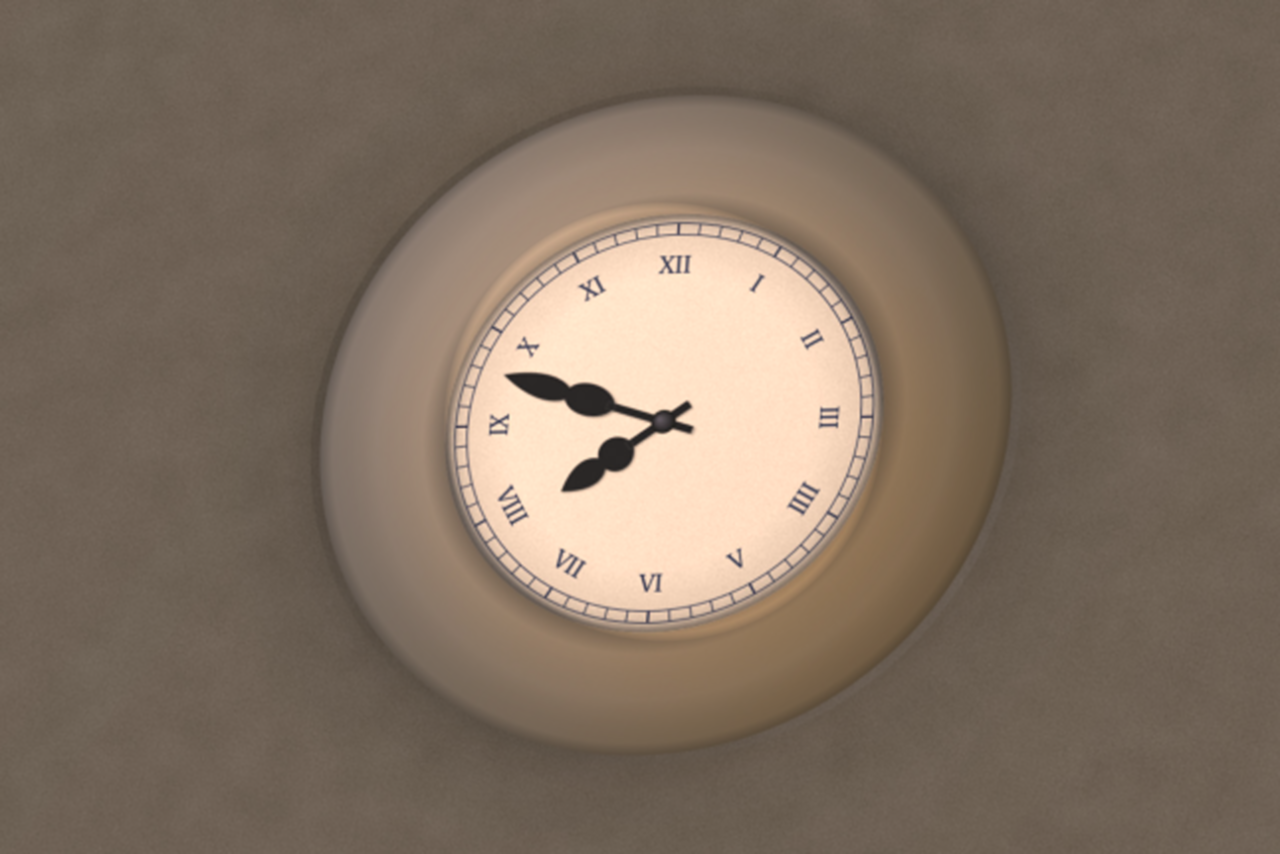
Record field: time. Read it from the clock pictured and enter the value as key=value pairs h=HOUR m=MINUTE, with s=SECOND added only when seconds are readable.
h=7 m=48
